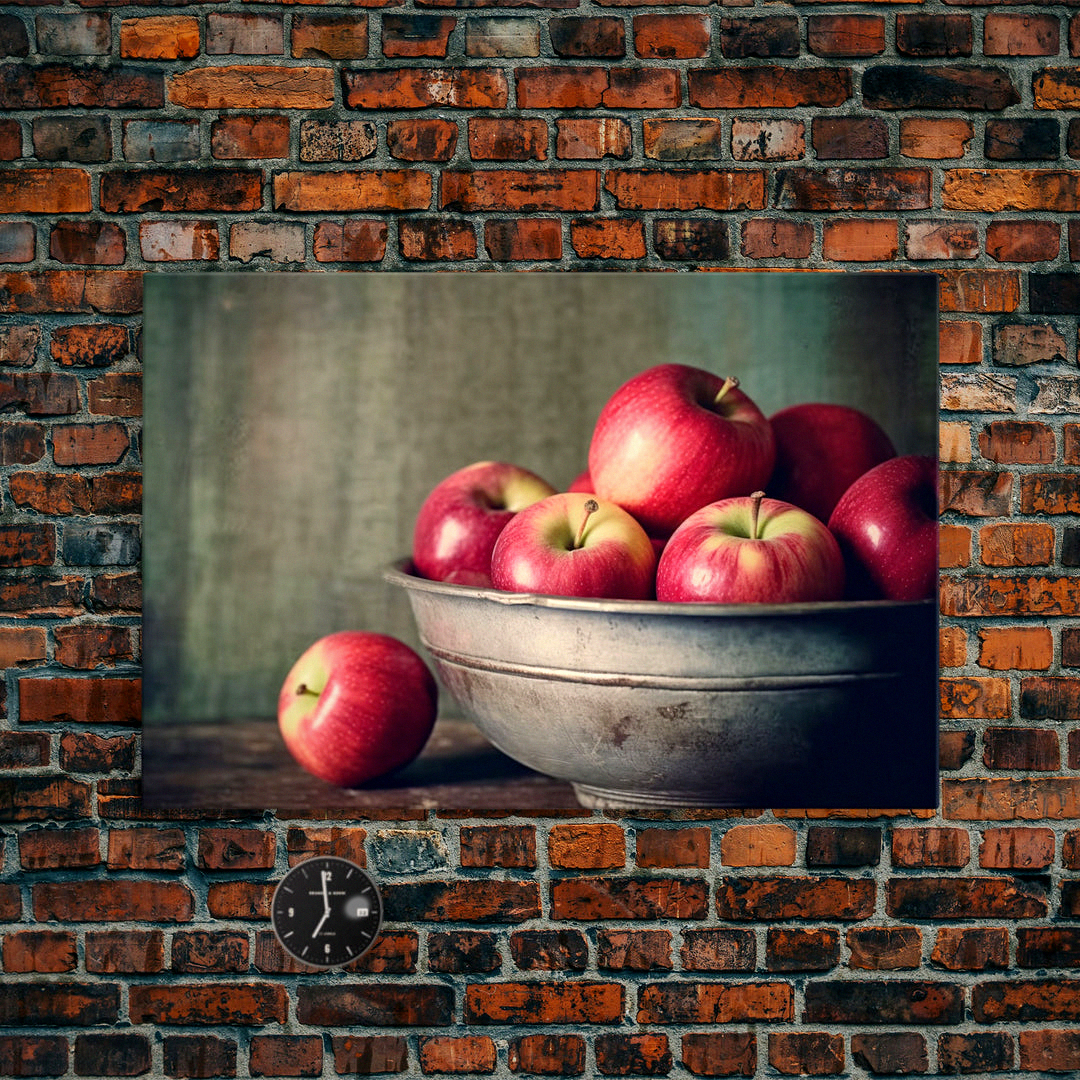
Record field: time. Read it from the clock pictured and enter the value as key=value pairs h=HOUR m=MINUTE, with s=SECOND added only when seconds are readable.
h=6 m=59
